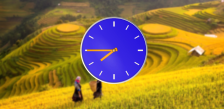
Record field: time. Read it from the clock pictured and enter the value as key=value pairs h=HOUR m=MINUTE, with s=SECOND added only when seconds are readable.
h=7 m=45
